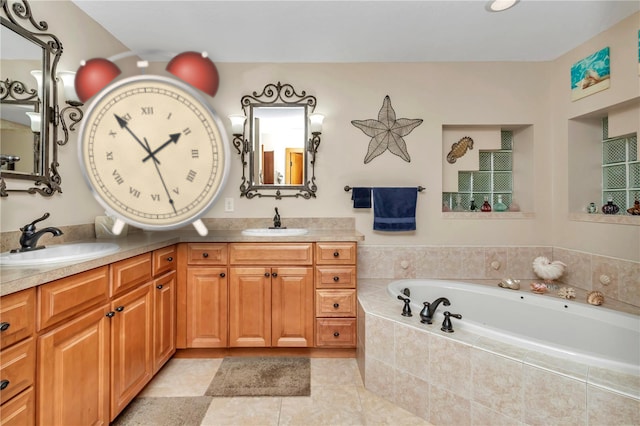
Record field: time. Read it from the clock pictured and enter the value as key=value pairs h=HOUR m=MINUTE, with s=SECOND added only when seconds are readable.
h=1 m=53 s=27
